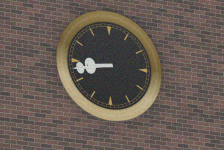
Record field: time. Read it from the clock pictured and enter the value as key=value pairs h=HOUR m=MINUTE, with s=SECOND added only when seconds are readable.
h=8 m=43
